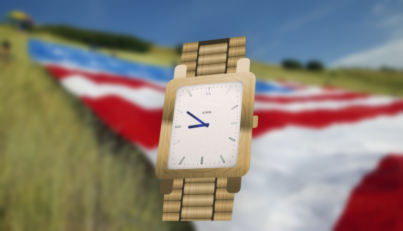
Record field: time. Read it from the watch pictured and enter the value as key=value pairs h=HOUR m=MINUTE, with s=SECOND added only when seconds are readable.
h=8 m=51
